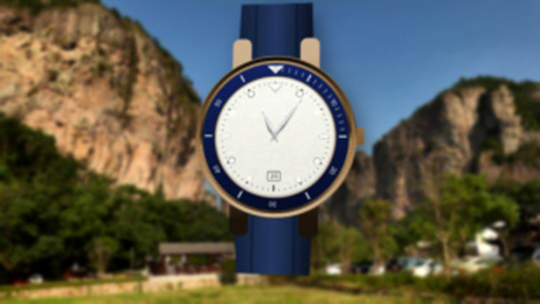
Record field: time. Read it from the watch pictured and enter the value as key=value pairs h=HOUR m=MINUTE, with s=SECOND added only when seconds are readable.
h=11 m=6
